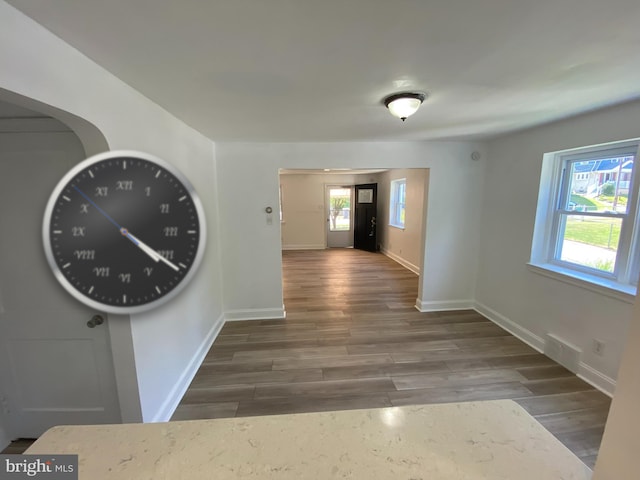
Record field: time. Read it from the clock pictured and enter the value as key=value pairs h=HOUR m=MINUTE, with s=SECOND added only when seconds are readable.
h=4 m=20 s=52
